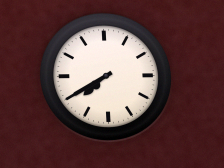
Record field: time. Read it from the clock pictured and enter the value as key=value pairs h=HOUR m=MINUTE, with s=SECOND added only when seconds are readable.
h=7 m=40
